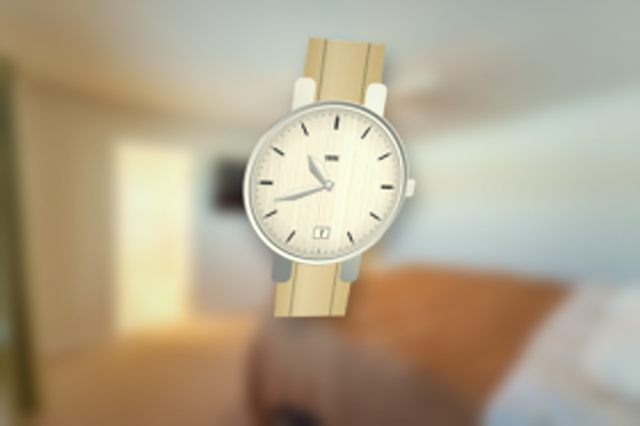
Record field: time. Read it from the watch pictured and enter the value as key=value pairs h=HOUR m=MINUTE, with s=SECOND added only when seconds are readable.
h=10 m=42
